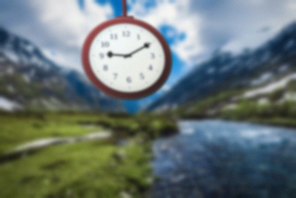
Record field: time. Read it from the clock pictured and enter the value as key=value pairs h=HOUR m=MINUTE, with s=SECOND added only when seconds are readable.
h=9 m=10
